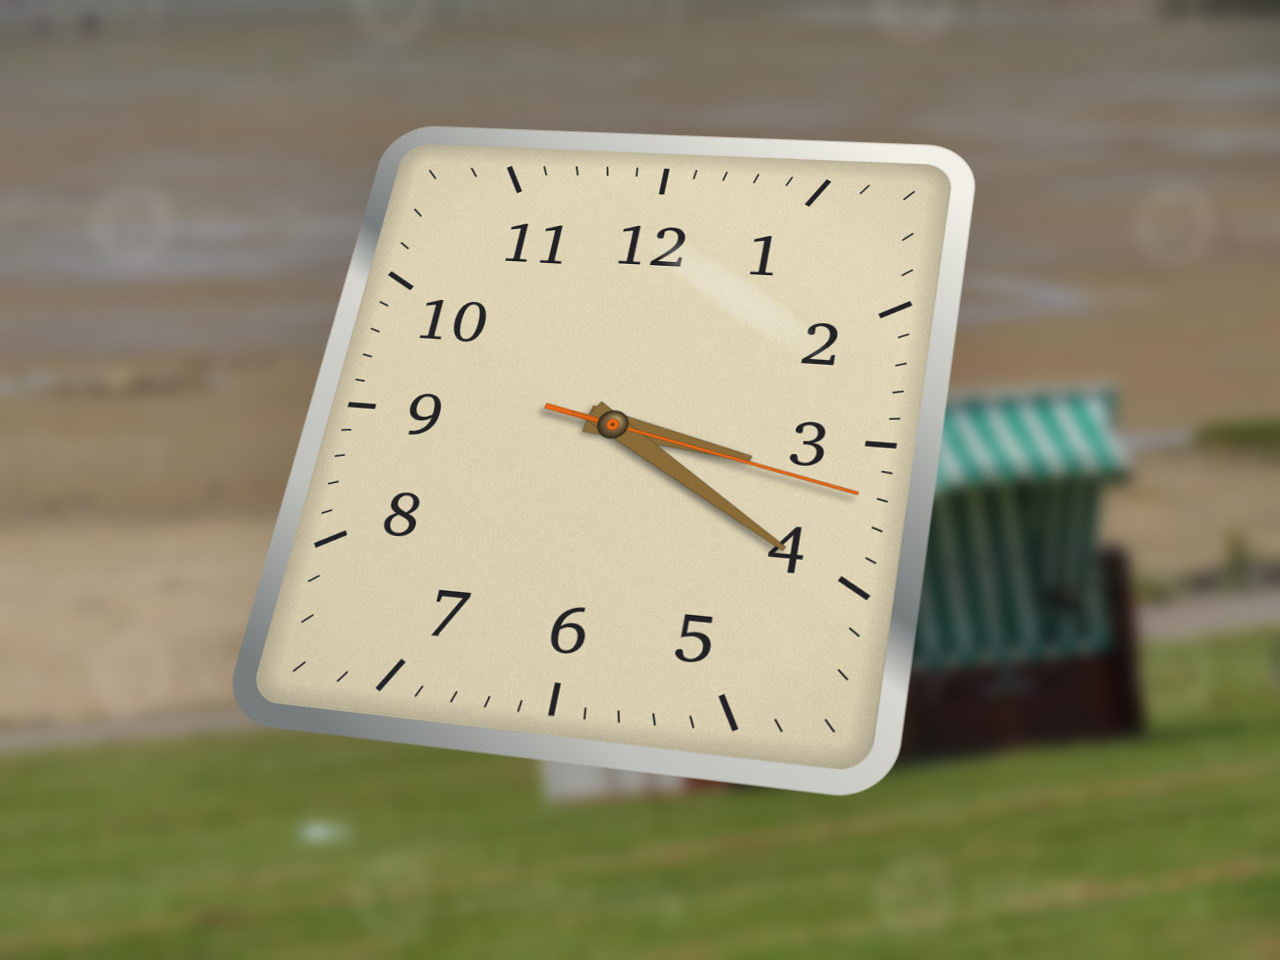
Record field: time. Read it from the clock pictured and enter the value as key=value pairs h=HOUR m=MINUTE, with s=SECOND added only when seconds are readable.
h=3 m=20 s=17
